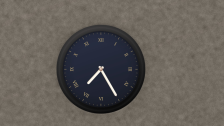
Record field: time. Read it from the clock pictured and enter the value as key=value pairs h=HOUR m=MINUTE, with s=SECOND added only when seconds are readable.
h=7 m=25
